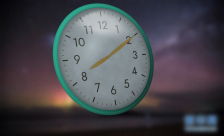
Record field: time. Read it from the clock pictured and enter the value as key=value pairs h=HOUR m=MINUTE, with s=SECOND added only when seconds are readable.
h=8 m=10
